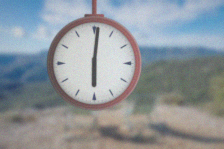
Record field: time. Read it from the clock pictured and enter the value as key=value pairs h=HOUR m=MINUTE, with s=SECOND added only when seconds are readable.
h=6 m=1
